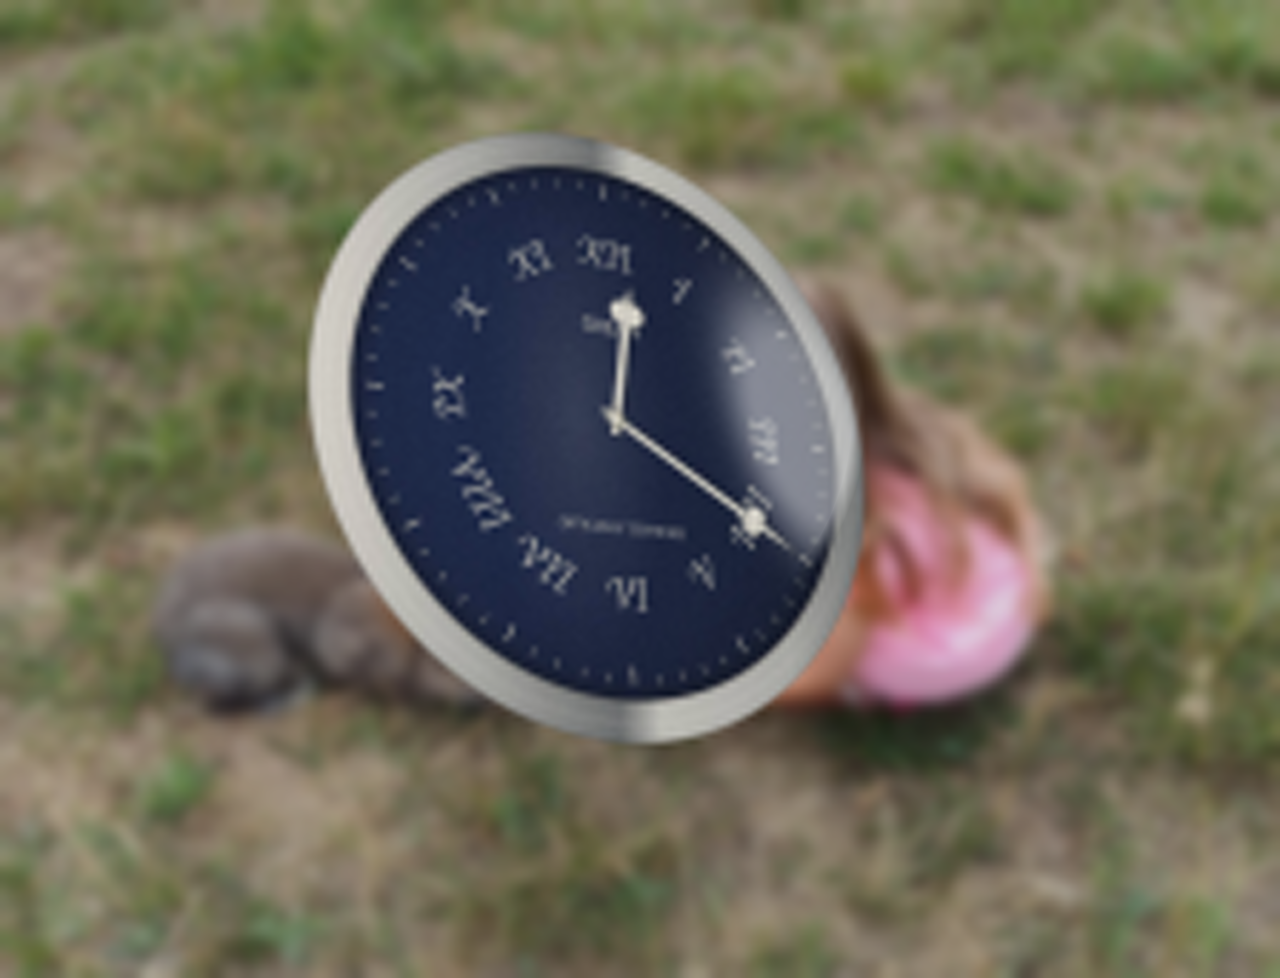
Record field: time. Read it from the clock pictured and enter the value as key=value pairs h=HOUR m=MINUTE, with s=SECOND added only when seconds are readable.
h=12 m=20
